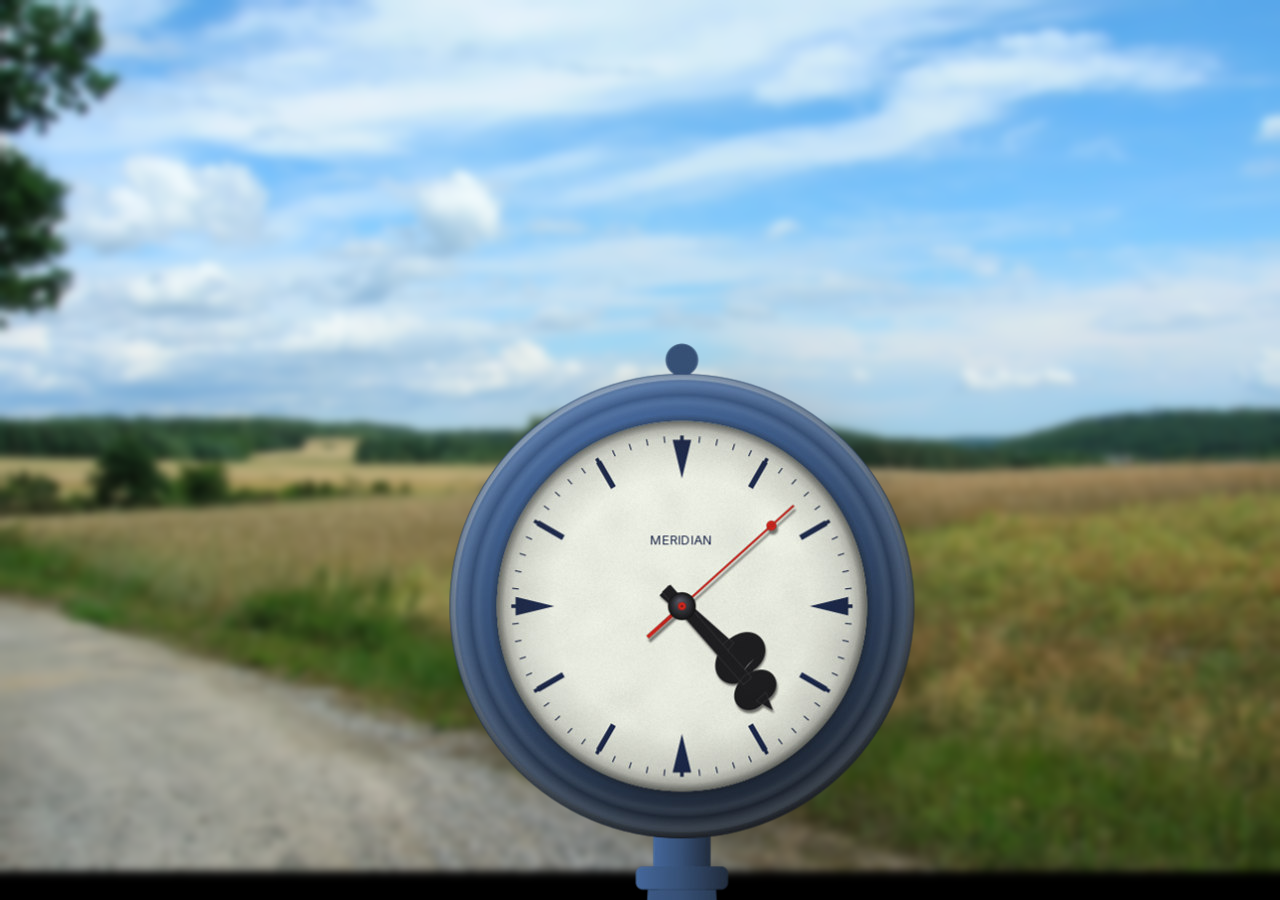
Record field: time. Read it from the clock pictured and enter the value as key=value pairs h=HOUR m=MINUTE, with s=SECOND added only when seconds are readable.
h=4 m=23 s=8
